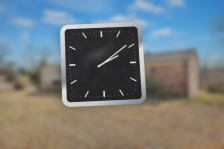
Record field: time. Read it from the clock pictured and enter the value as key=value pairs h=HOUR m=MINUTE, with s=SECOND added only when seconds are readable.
h=2 m=9
